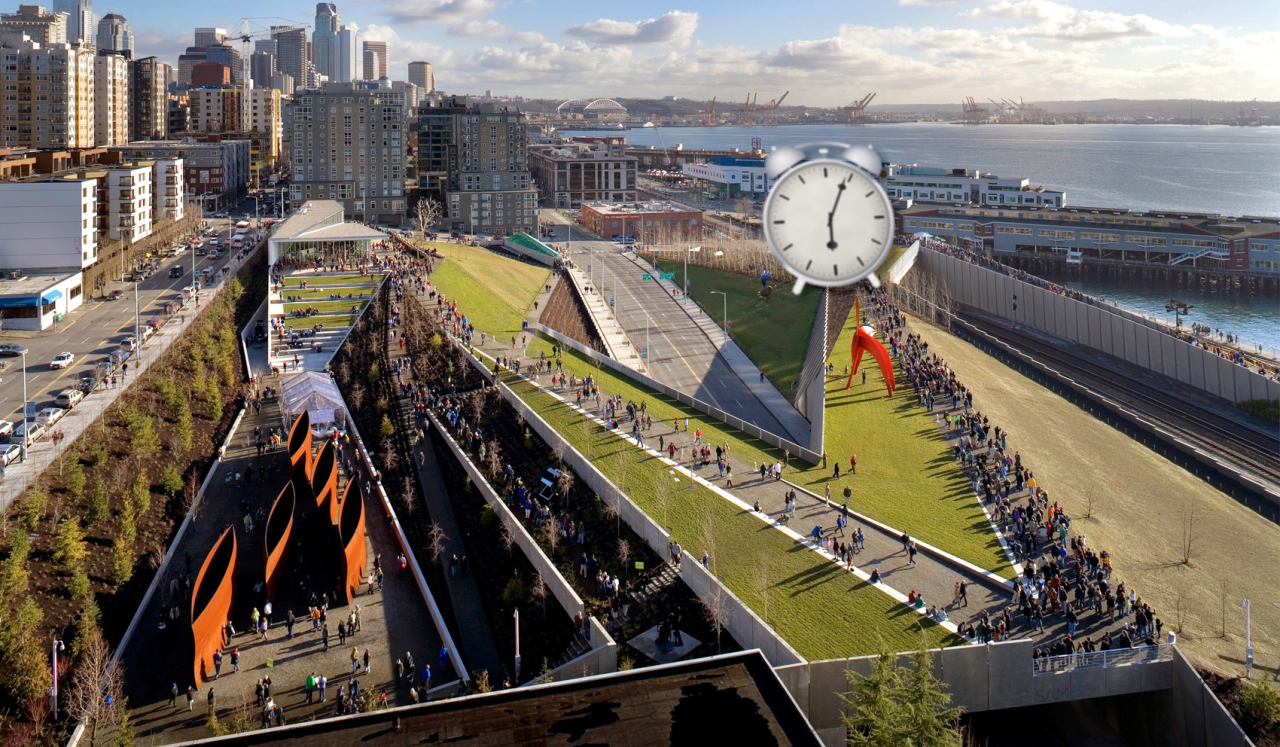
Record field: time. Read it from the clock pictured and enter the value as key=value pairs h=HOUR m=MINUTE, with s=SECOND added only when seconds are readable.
h=6 m=4
